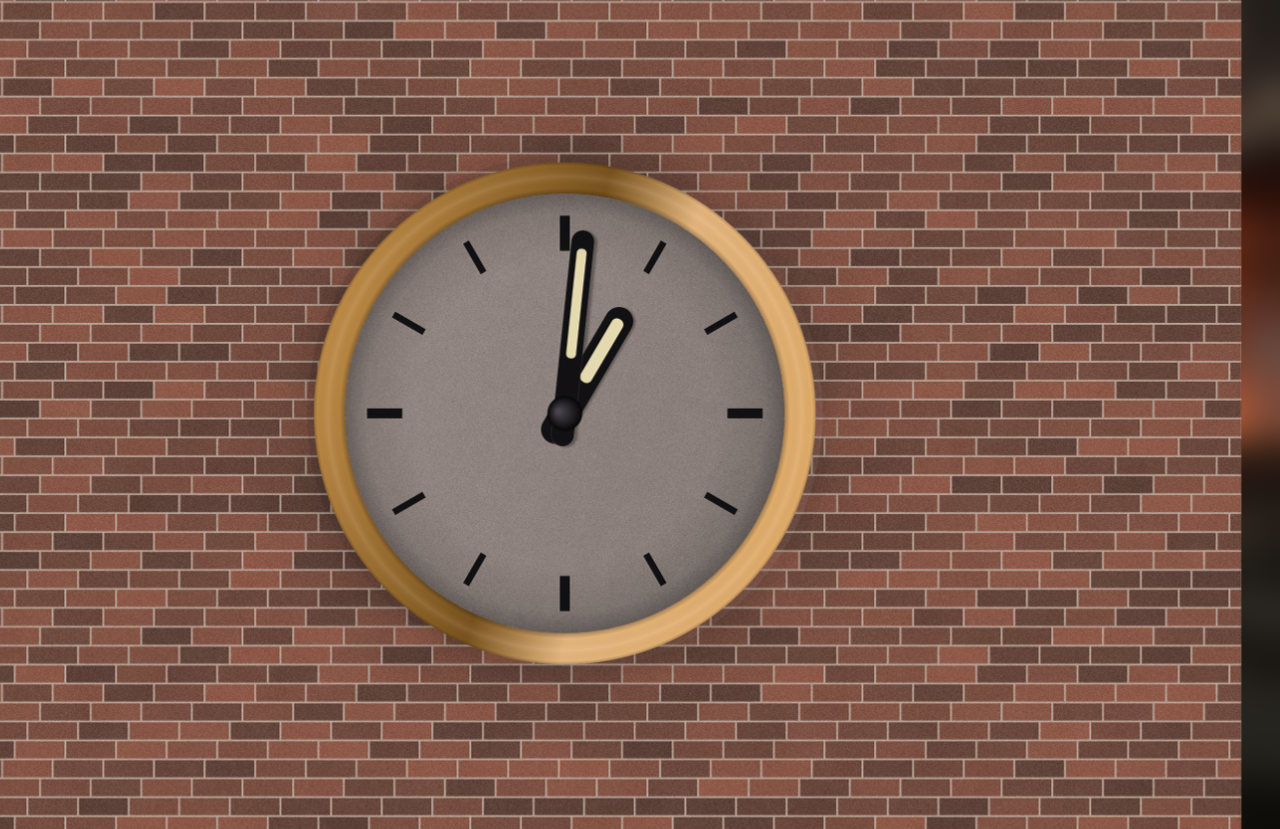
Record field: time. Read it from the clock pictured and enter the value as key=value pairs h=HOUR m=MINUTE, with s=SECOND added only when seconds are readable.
h=1 m=1
